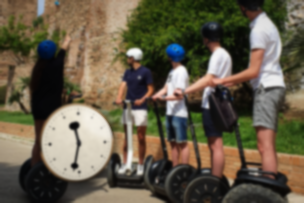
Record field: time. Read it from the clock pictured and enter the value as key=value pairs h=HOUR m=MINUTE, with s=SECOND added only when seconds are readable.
h=11 m=32
